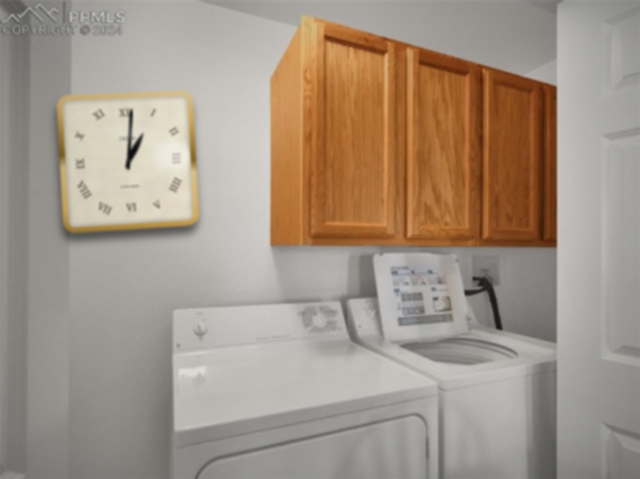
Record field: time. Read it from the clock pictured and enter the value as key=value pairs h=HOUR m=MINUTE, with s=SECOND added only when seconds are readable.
h=1 m=1
